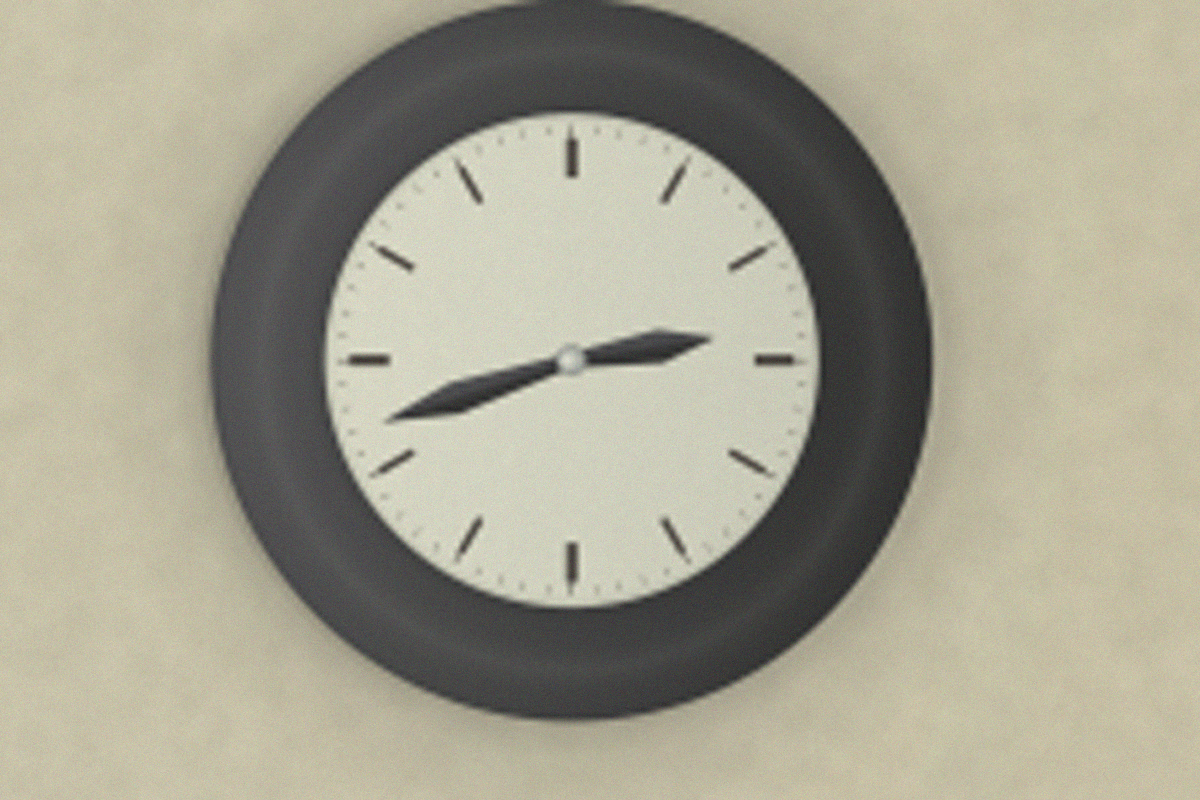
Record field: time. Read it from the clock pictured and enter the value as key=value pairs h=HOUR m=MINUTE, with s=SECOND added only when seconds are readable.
h=2 m=42
